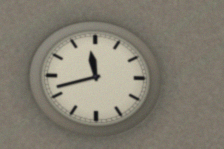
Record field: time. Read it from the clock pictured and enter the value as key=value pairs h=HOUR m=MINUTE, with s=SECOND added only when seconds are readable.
h=11 m=42
